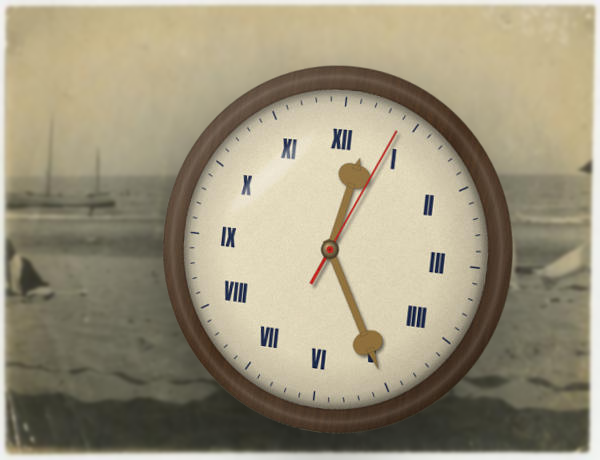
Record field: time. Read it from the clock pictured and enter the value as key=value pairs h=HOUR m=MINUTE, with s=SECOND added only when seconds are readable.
h=12 m=25 s=4
